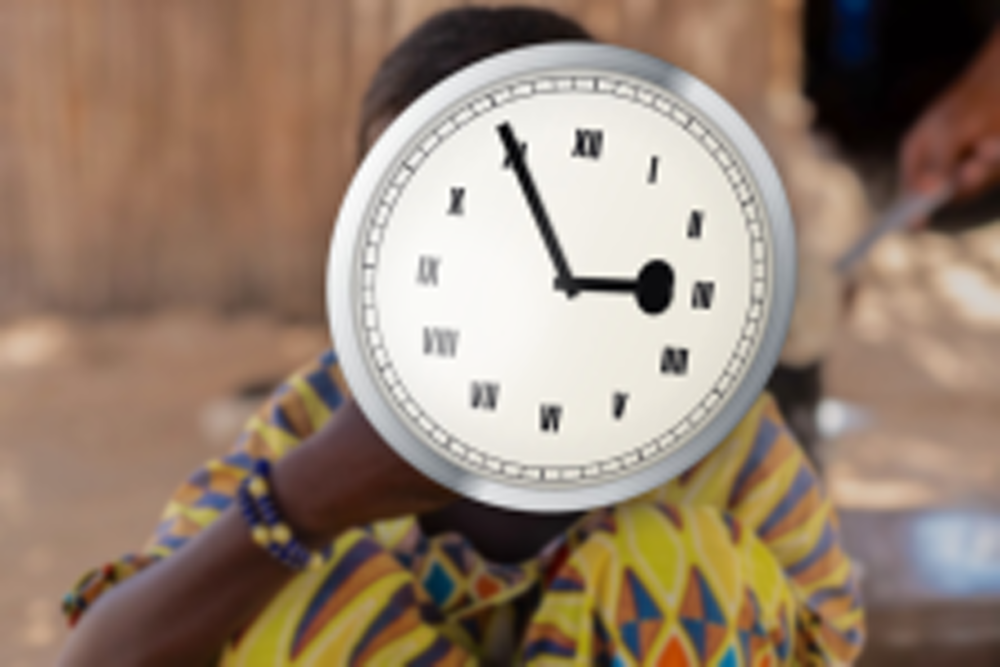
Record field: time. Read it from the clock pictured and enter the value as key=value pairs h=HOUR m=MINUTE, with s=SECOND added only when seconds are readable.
h=2 m=55
